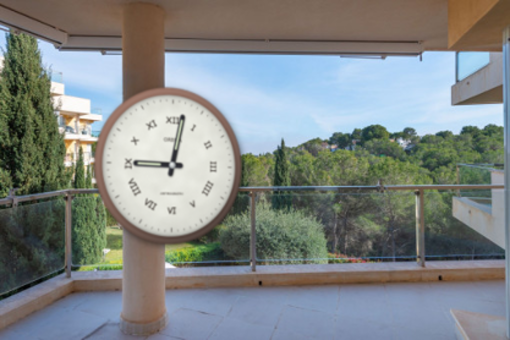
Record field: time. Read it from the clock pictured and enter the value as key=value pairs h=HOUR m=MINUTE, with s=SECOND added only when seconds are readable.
h=9 m=2
